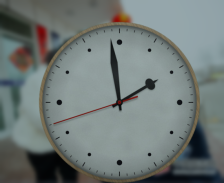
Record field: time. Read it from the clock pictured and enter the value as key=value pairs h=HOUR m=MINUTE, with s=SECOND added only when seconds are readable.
h=1 m=58 s=42
